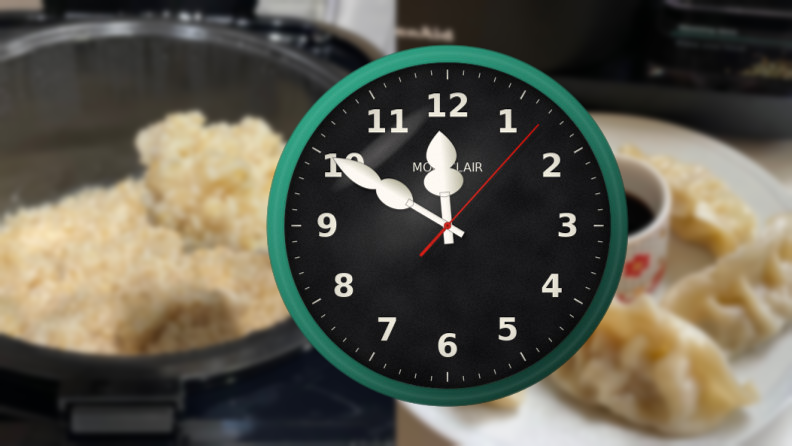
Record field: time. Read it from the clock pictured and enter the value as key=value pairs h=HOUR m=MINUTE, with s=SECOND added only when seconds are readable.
h=11 m=50 s=7
